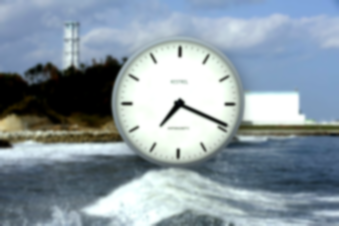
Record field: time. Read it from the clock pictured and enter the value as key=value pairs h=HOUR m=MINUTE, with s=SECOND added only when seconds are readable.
h=7 m=19
